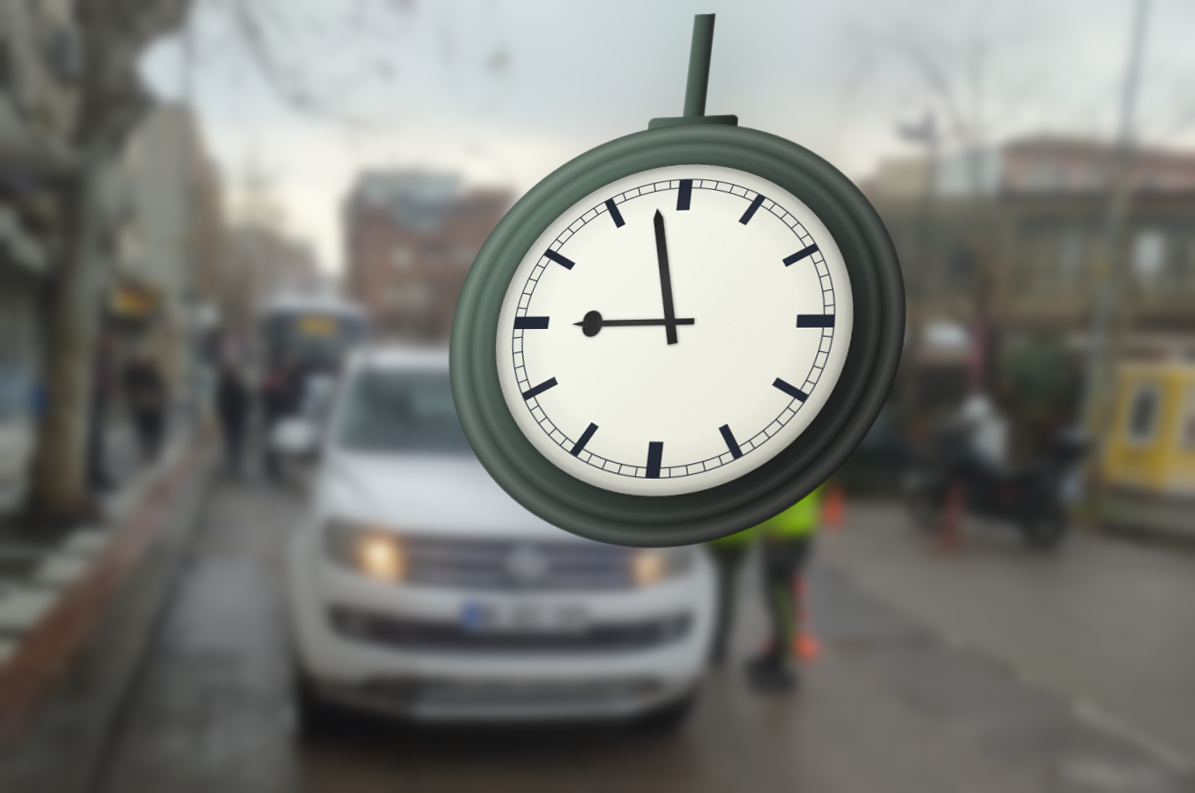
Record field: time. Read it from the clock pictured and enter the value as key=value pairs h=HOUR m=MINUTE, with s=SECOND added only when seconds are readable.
h=8 m=58
